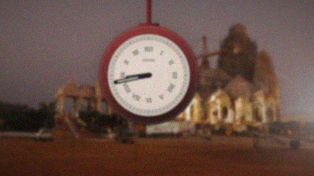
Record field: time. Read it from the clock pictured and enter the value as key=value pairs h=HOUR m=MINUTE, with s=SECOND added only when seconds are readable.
h=8 m=43
